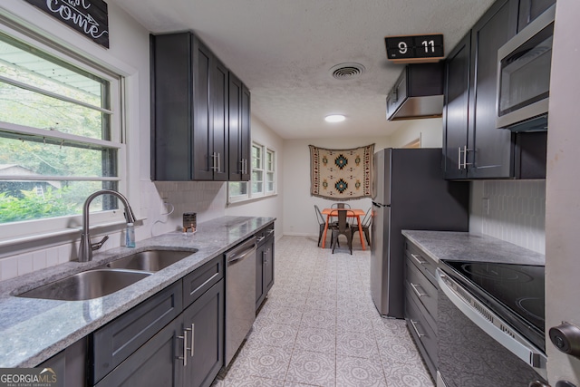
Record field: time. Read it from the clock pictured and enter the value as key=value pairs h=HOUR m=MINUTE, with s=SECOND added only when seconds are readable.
h=9 m=11
